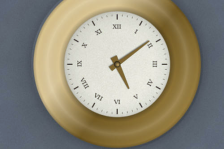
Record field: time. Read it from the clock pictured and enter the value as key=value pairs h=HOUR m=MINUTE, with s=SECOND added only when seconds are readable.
h=5 m=9
